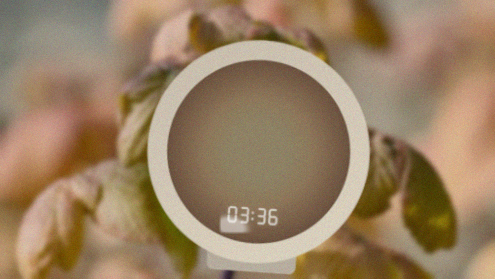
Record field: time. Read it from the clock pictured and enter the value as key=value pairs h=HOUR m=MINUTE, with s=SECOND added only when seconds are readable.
h=3 m=36
